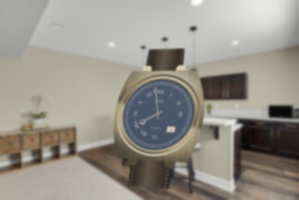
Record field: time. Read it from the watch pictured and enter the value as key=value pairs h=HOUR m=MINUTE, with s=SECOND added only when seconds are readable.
h=7 m=58
